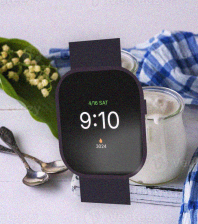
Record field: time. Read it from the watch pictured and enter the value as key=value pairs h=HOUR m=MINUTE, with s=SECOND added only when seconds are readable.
h=9 m=10
